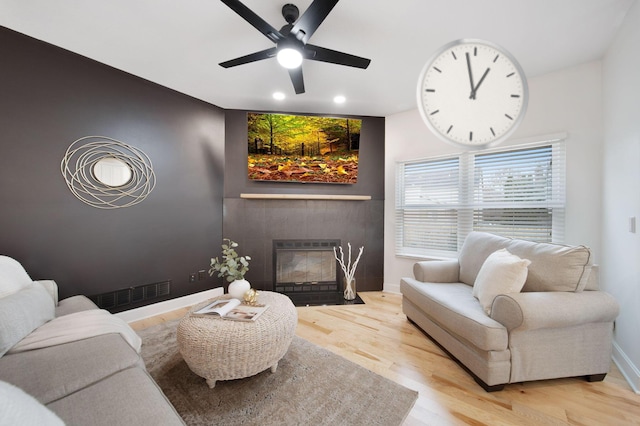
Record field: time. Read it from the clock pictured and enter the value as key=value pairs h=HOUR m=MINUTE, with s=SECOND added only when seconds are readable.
h=12 m=58
